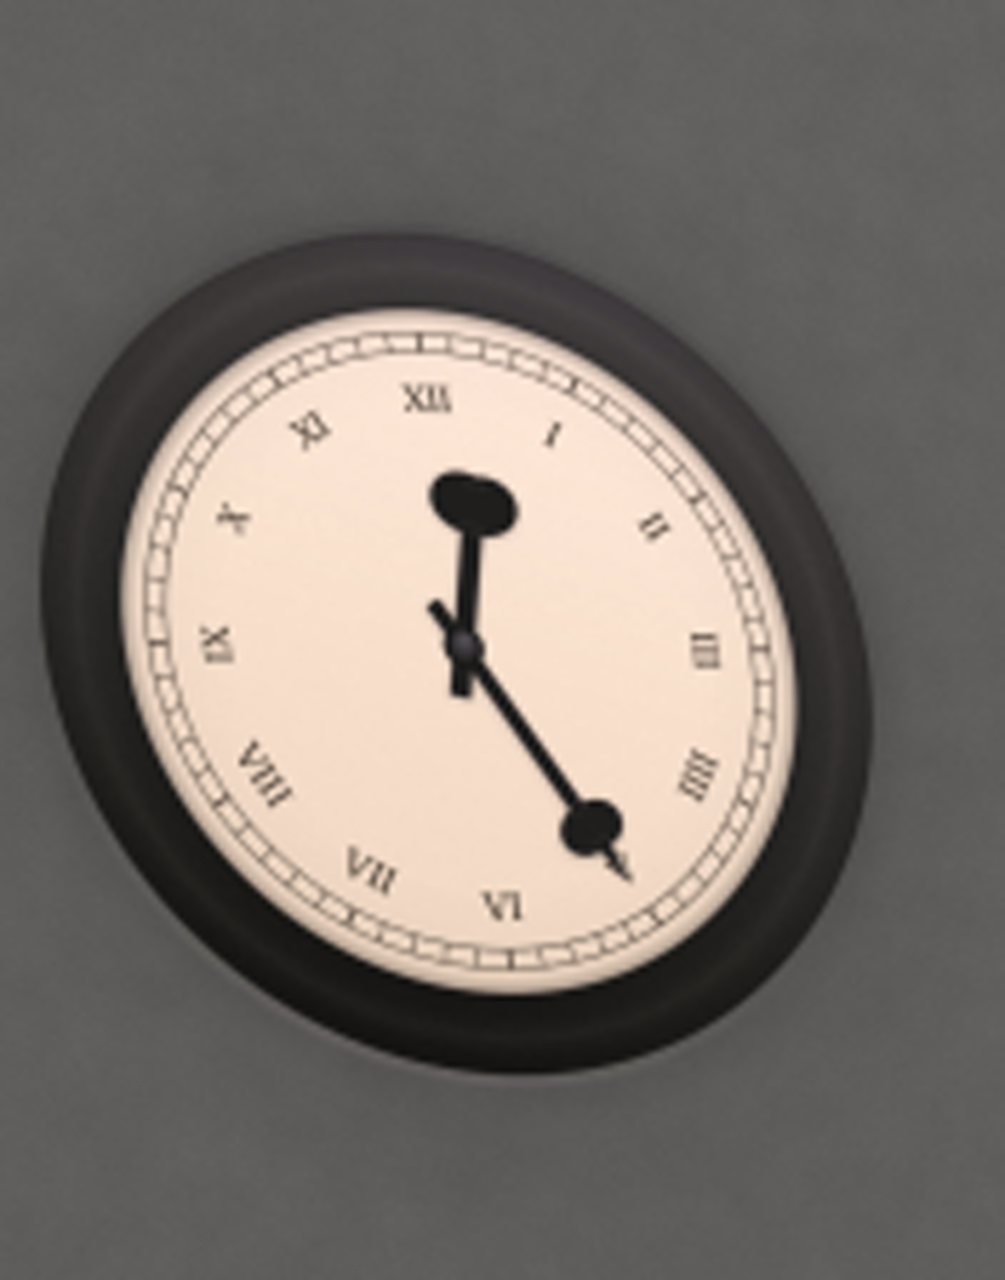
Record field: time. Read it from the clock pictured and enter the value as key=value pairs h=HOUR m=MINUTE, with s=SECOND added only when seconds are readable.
h=12 m=25
